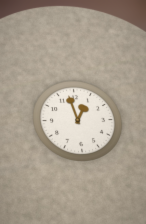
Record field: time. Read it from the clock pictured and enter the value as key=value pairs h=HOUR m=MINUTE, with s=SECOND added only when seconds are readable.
h=12 m=58
